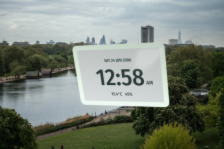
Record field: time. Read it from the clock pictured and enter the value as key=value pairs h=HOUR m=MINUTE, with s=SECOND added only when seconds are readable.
h=12 m=58
